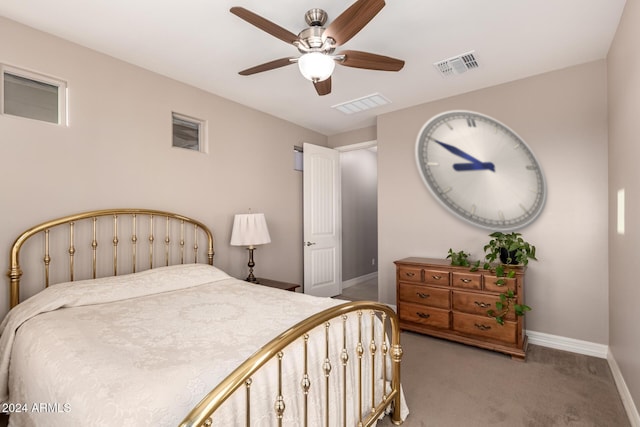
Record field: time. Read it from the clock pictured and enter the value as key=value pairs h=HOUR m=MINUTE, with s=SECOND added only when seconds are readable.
h=8 m=50
